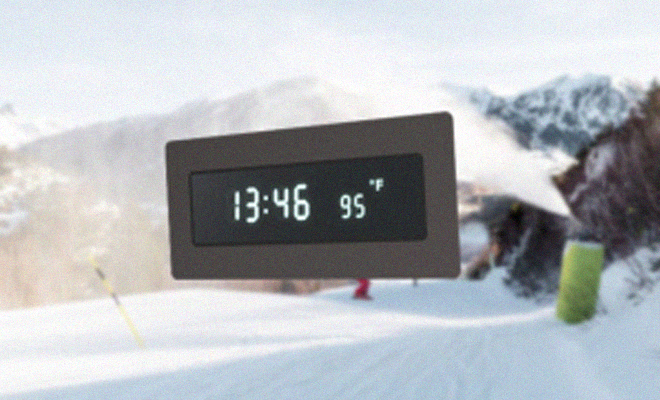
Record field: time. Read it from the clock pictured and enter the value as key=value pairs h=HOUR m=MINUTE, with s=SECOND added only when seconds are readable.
h=13 m=46
